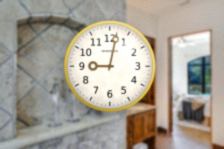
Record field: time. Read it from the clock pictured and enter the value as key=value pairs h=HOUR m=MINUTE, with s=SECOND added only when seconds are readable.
h=9 m=2
